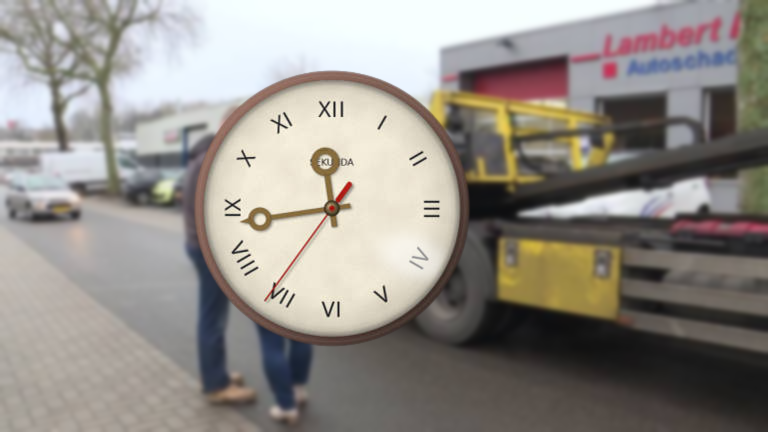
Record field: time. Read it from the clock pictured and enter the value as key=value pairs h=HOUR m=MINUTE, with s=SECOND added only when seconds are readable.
h=11 m=43 s=36
